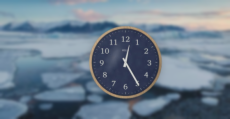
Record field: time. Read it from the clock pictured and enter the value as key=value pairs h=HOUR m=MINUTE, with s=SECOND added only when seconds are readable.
h=12 m=25
